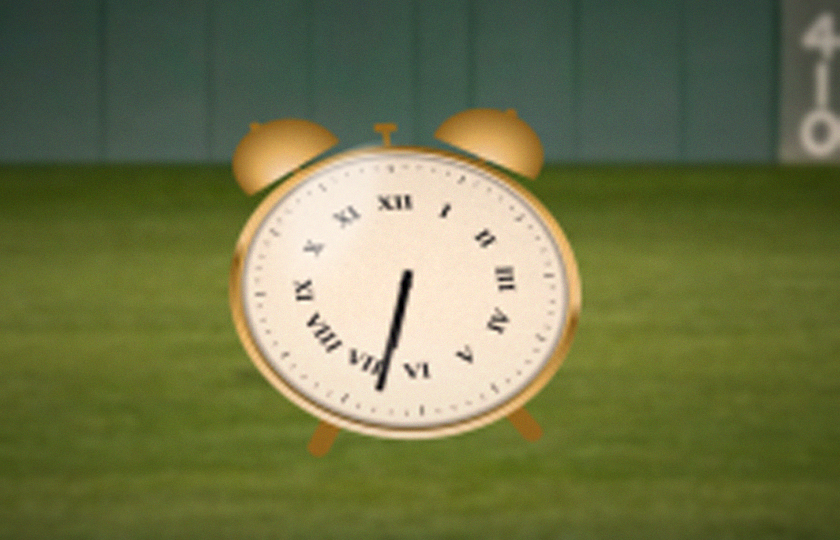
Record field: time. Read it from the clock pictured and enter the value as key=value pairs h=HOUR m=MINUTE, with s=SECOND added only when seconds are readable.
h=6 m=33
